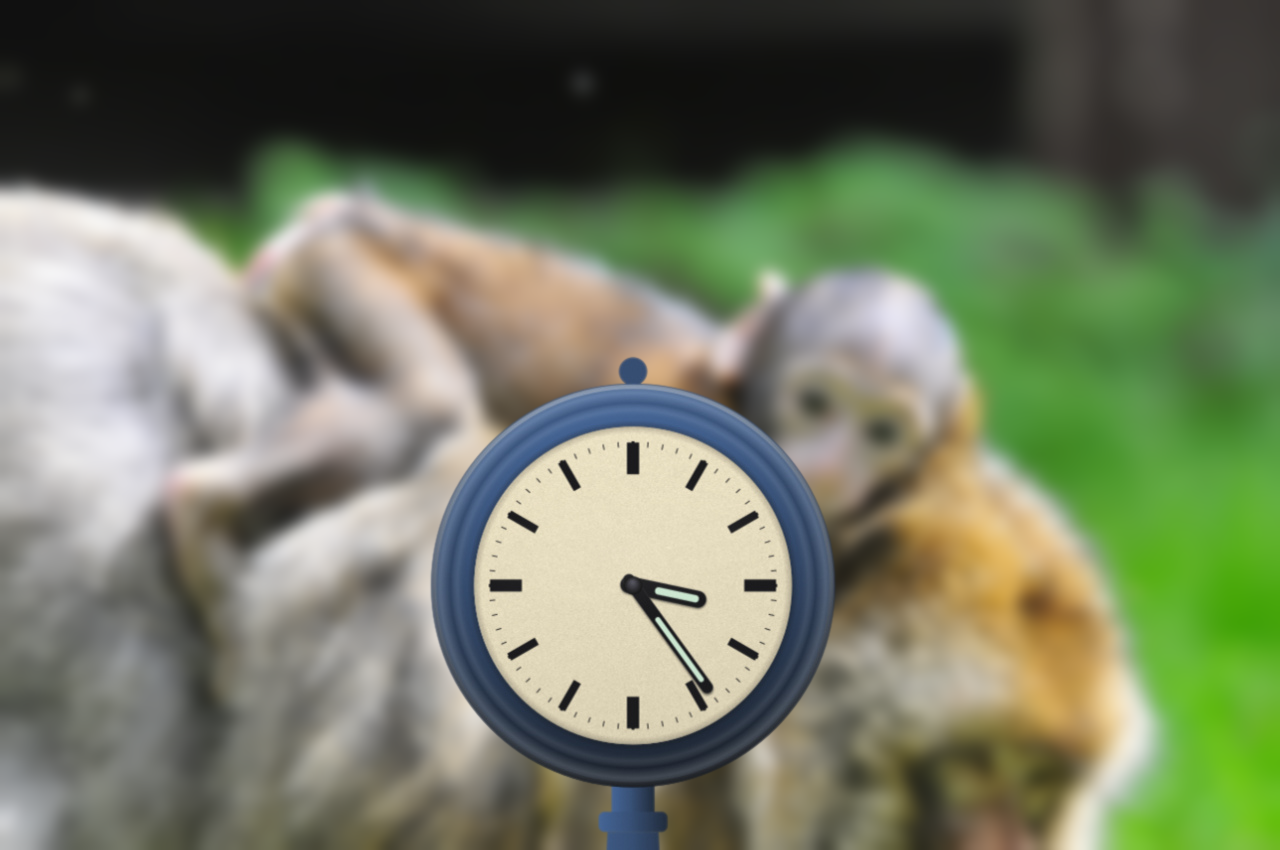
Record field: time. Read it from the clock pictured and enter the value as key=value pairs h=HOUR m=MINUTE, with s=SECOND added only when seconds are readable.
h=3 m=24
